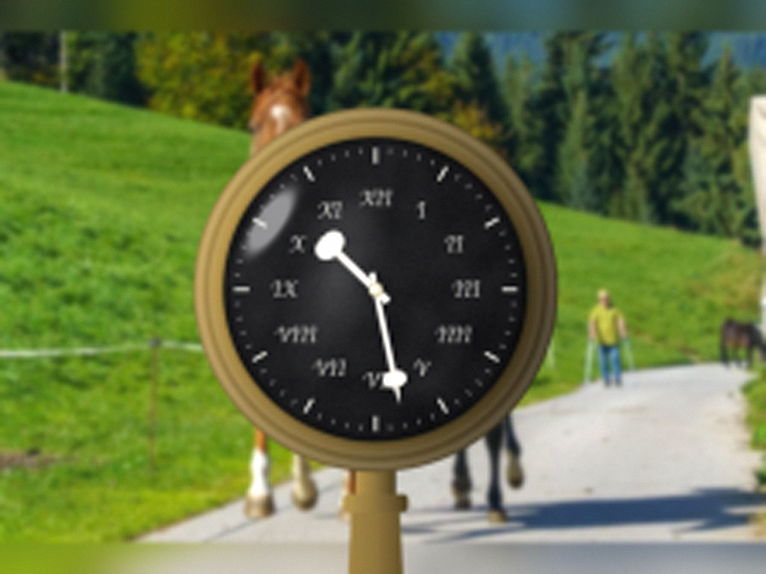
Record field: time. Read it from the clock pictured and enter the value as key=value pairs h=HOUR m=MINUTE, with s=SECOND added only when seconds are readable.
h=10 m=28
